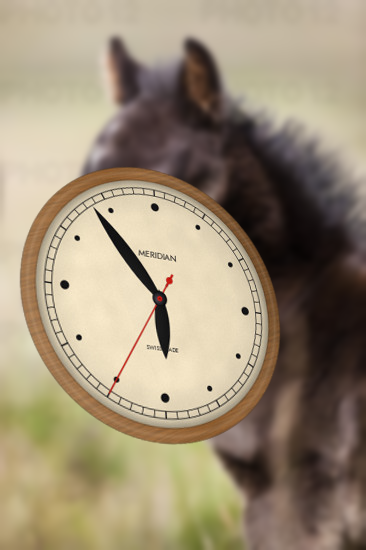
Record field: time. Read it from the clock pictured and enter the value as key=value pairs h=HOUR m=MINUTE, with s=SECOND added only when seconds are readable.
h=5 m=53 s=35
